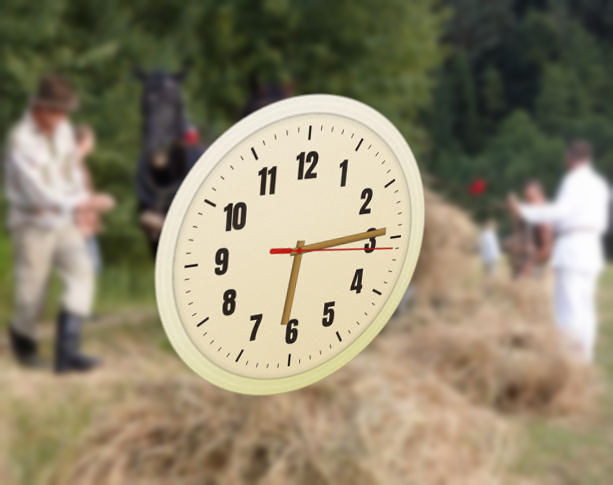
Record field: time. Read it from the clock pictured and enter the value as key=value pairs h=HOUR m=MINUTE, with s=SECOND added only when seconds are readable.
h=6 m=14 s=16
